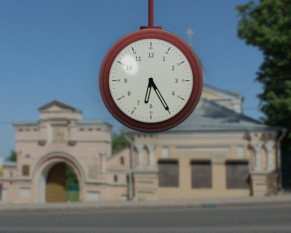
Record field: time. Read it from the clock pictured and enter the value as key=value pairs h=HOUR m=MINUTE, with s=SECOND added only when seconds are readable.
h=6 m=25
